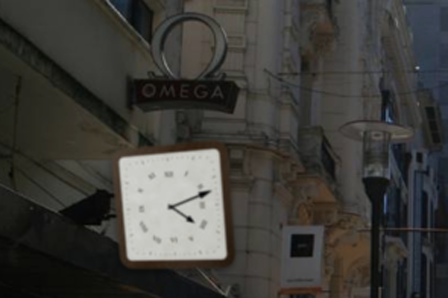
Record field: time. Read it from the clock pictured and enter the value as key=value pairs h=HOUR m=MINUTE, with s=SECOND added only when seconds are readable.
h=4 m=12
